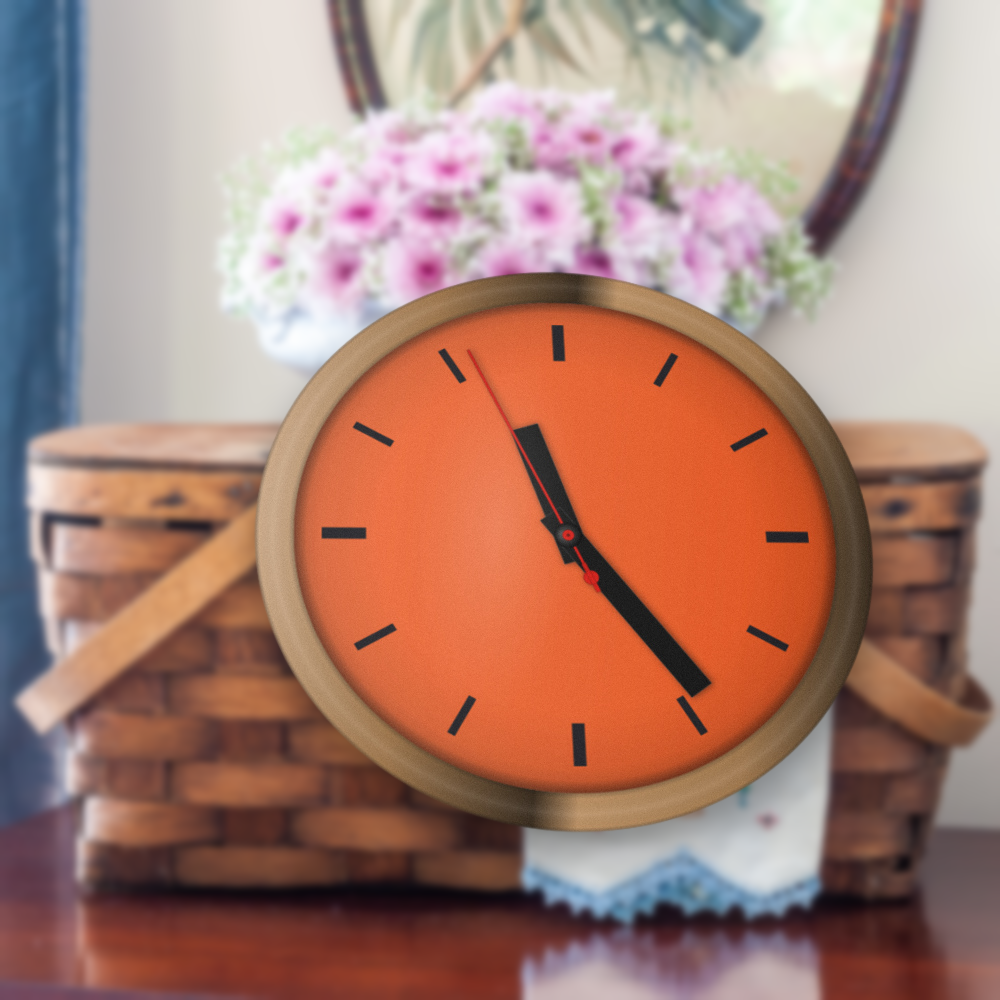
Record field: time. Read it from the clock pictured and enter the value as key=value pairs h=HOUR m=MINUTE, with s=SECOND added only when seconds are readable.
h=11 m=23 s=56
